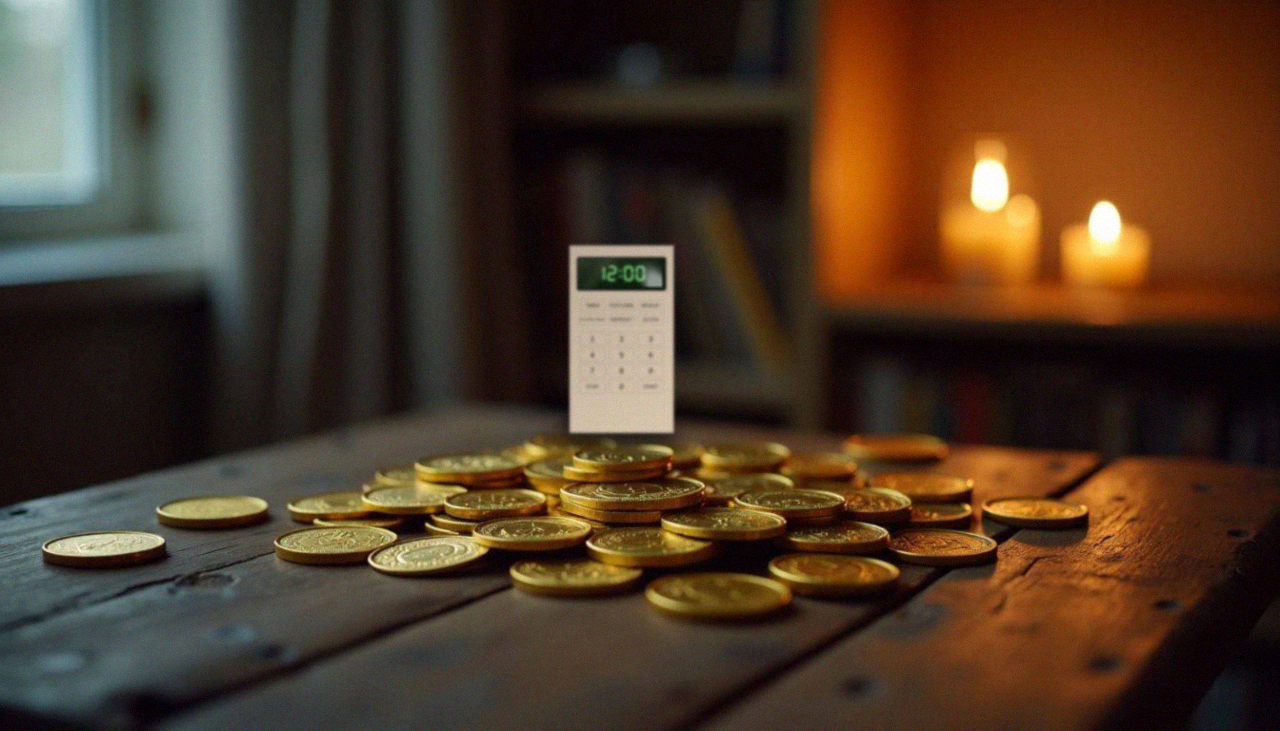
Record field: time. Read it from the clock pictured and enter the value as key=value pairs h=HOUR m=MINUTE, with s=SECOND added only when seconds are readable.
h=12 m=0
